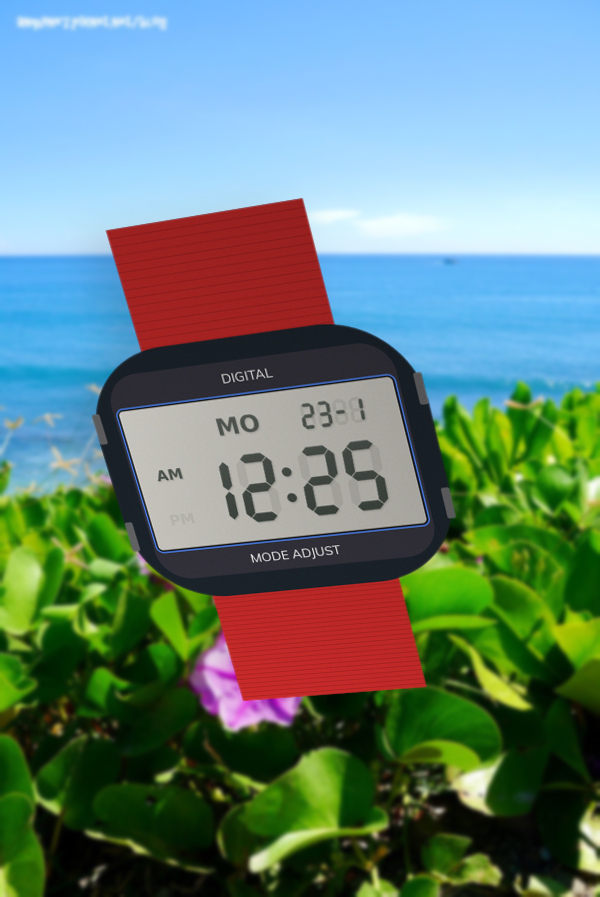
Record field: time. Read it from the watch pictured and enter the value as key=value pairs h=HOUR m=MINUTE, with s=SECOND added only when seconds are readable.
h=12 m=25
